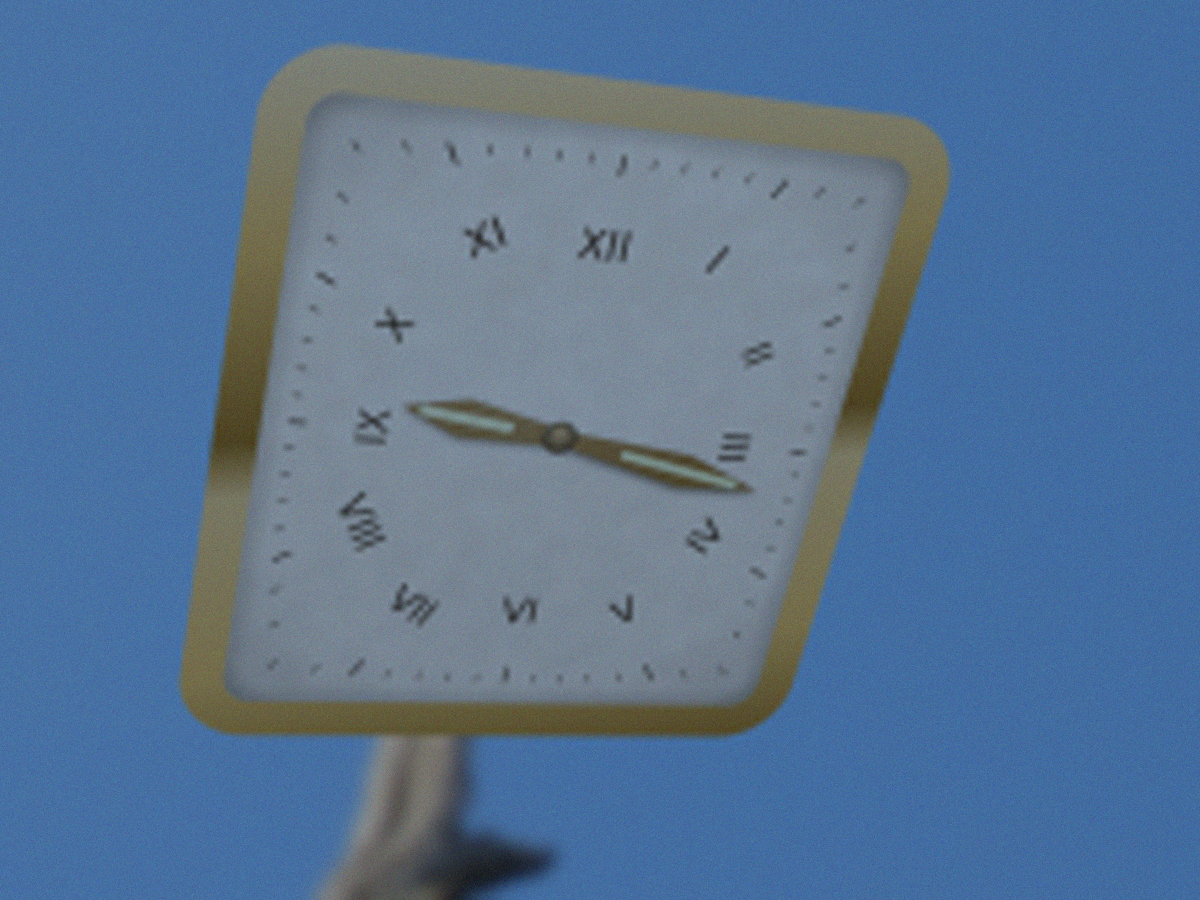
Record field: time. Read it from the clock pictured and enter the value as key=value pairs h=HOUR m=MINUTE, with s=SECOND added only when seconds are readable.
h=9 m=17
